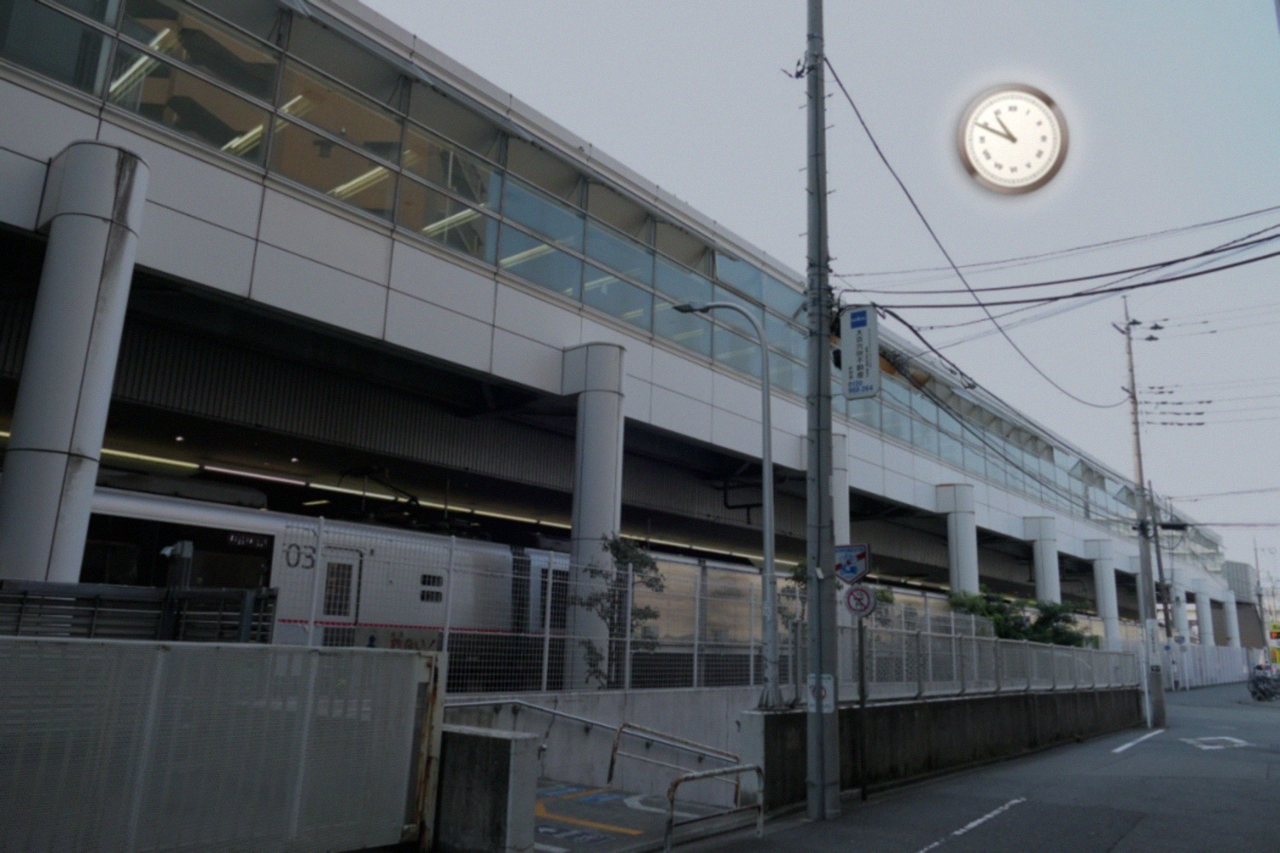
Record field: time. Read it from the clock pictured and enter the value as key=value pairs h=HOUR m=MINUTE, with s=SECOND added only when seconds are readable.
h=10 m=49
